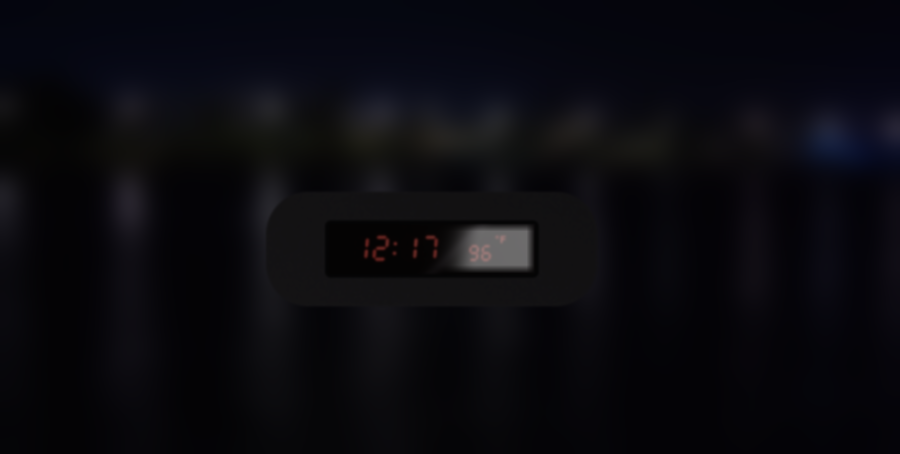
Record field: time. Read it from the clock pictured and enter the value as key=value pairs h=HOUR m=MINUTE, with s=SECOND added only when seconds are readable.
h=12 m=17
